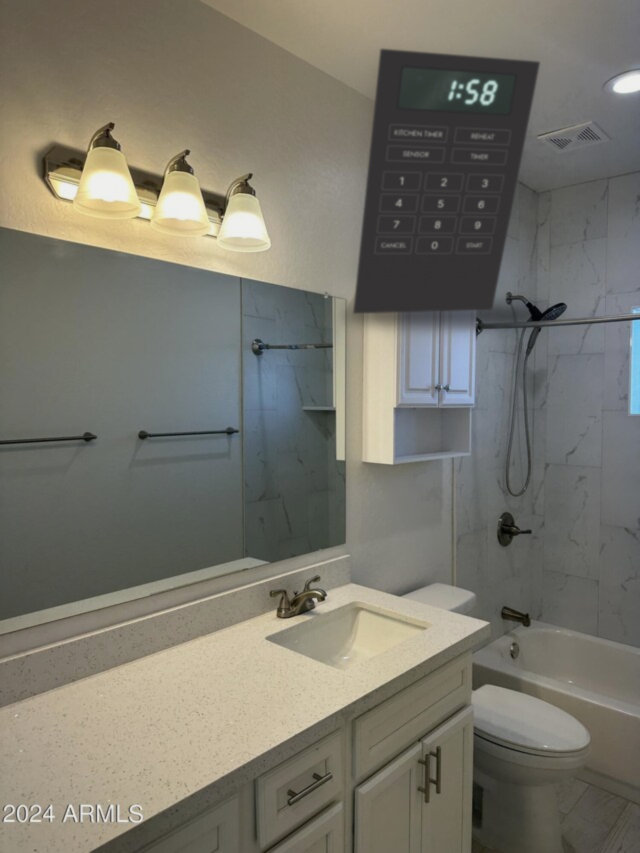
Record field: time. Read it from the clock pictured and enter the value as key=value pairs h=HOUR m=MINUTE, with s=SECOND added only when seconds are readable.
h=1 m=58
